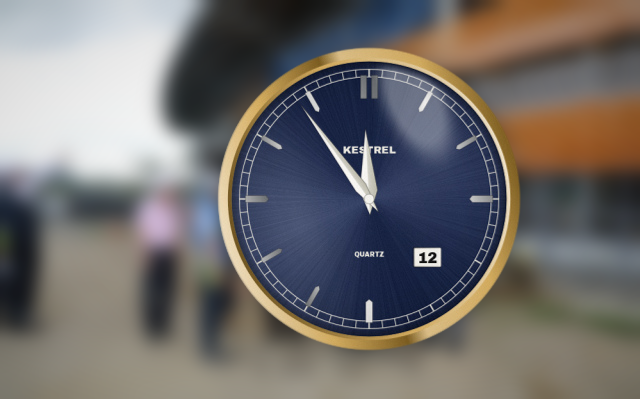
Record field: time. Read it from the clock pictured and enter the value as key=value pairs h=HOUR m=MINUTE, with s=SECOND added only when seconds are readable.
h=11 m=54
